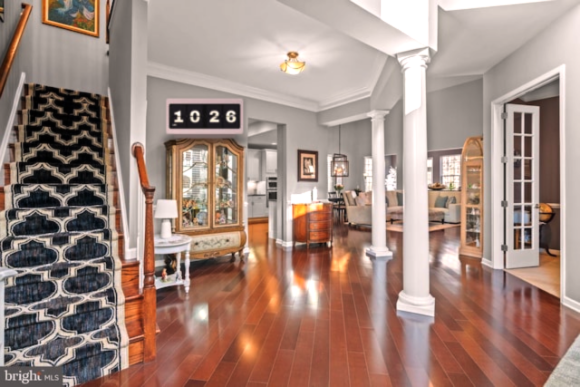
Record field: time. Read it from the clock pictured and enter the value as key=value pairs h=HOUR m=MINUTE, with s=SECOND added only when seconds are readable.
h=10 m=26
